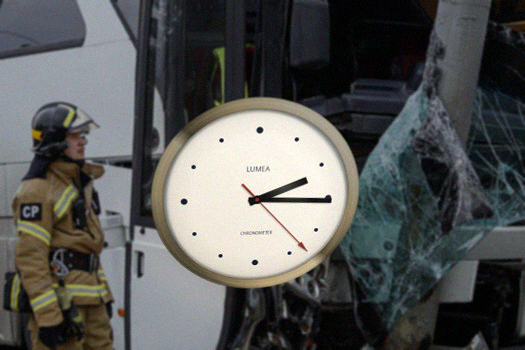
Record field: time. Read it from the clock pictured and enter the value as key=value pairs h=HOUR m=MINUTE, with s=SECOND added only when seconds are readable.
h=2 m=15 s=23
